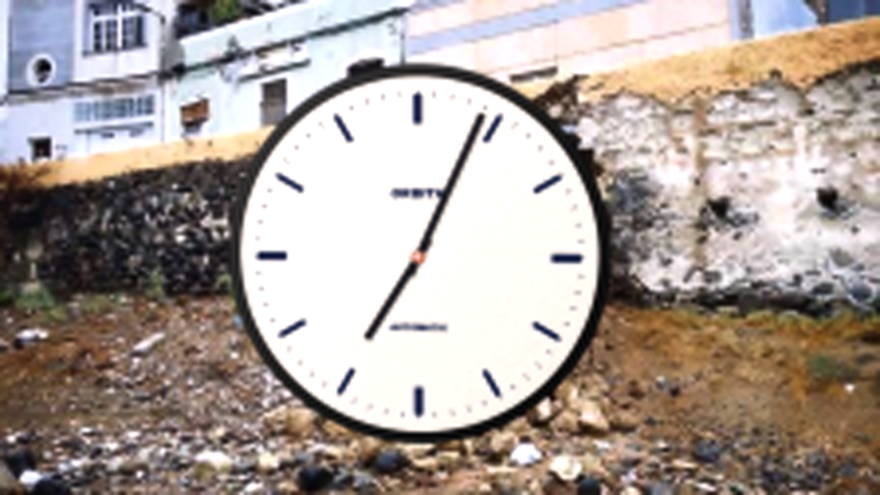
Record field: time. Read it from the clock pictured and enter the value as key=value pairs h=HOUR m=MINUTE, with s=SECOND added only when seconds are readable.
h=7 m=4
